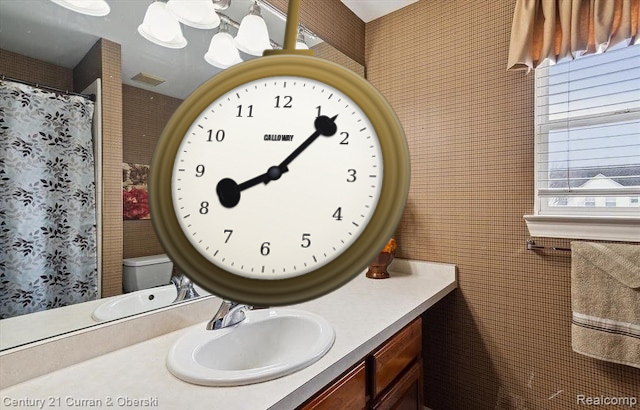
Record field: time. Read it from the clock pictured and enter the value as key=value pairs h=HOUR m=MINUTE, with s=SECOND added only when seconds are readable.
h=8 m=7
